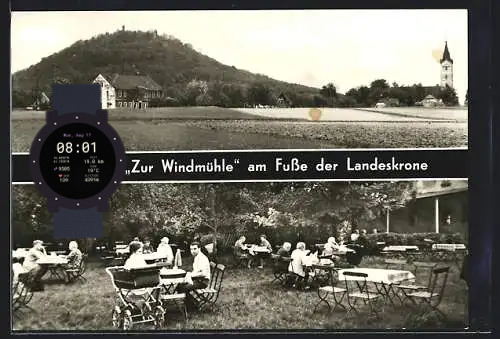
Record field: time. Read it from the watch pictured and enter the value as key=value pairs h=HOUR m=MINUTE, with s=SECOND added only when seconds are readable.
h=8 m=1
